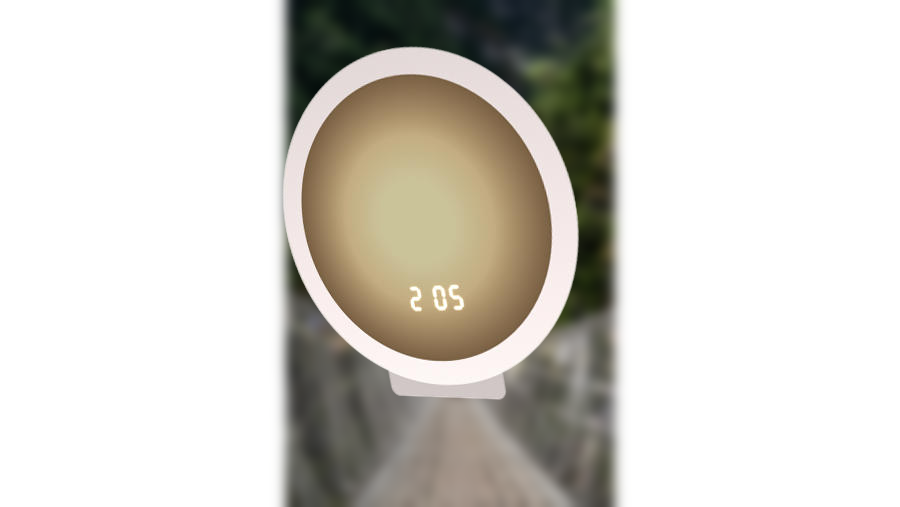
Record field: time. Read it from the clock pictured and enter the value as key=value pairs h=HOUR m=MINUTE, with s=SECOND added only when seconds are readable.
h=2 m=5
